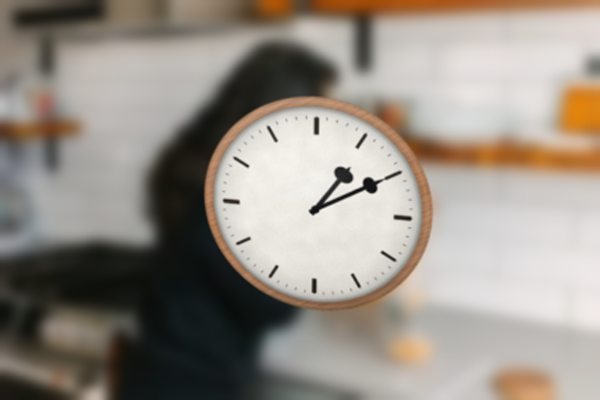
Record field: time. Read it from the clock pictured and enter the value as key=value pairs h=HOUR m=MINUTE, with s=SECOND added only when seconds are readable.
h=1 m=10
